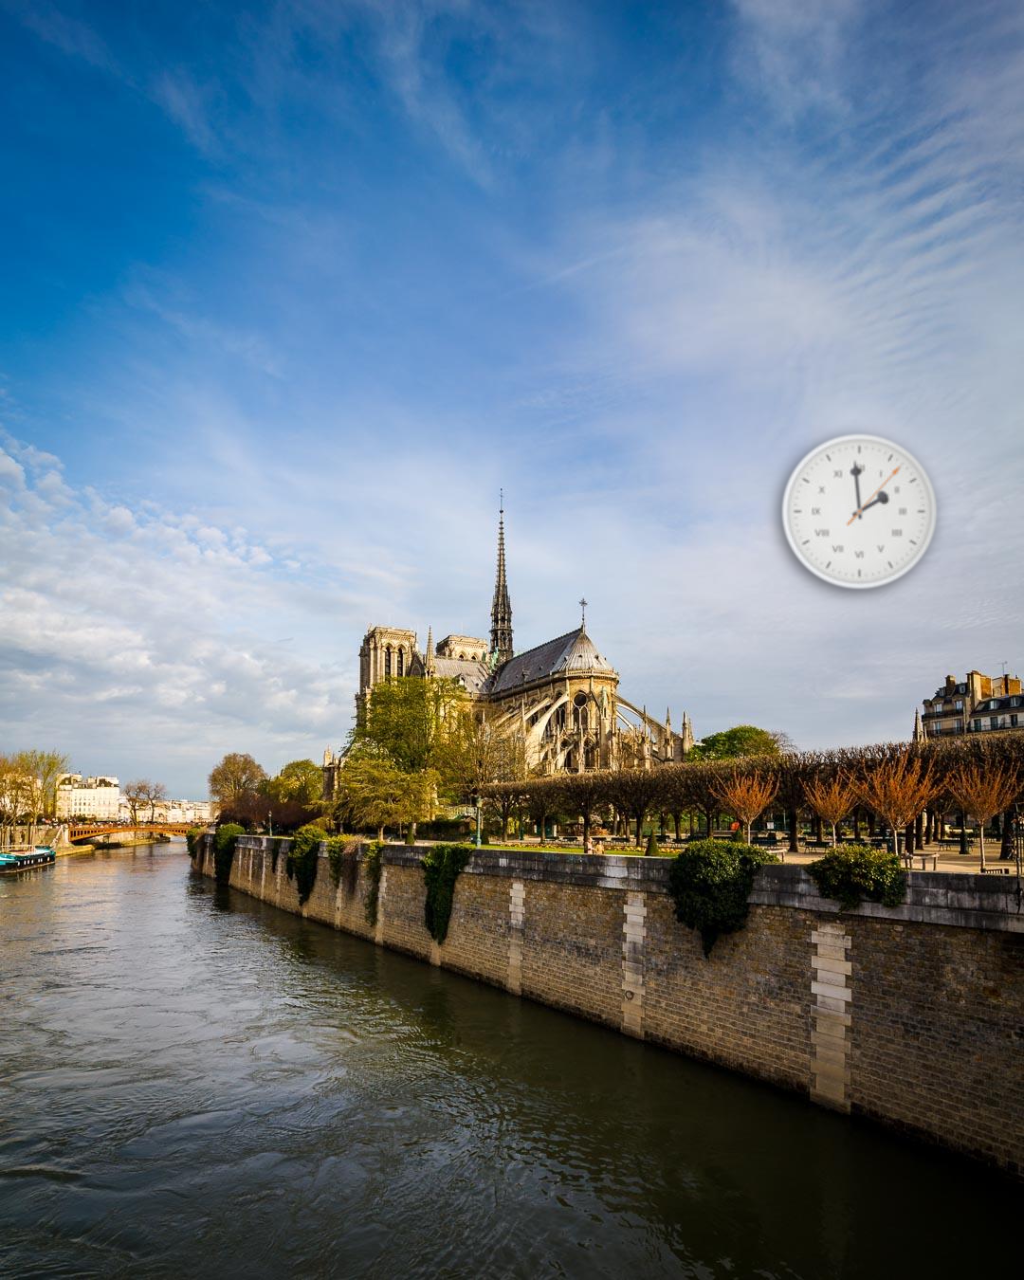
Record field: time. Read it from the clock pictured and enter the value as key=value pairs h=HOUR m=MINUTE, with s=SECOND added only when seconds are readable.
h=1 m=59 s=7
